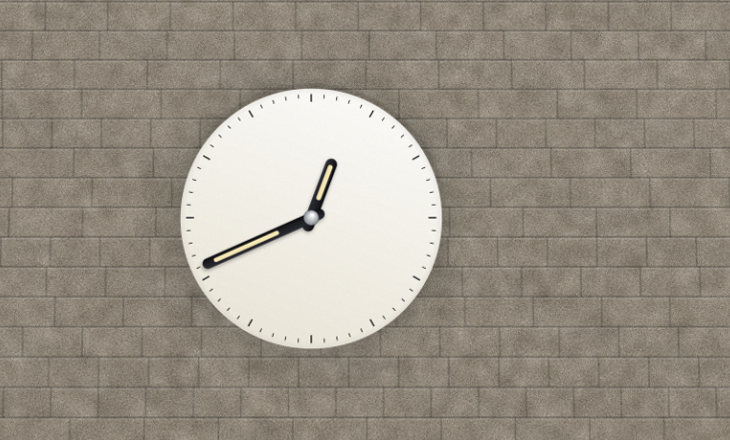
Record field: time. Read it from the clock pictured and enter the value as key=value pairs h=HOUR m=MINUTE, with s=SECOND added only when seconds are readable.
h=12 m=41
